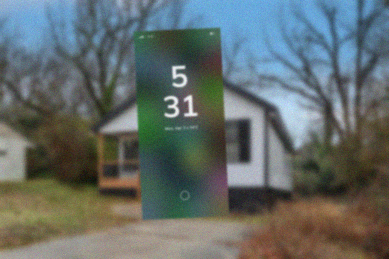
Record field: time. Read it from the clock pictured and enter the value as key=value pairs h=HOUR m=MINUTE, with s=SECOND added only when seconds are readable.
h=5 m=31
